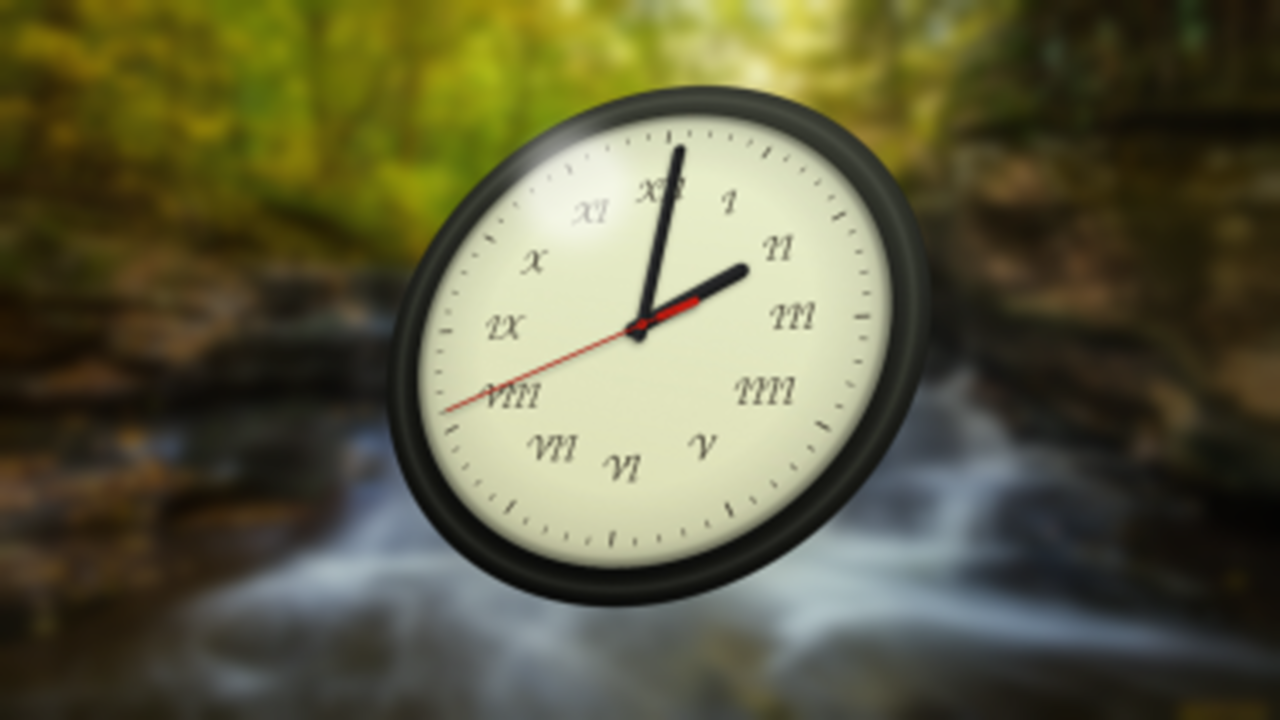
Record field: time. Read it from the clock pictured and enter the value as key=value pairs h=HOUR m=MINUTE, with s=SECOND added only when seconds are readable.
h=2 m=0 s=41
